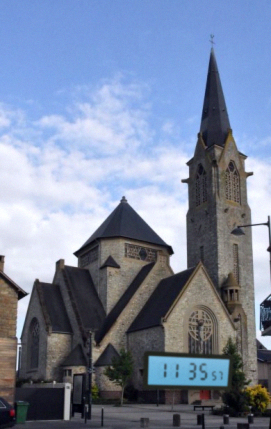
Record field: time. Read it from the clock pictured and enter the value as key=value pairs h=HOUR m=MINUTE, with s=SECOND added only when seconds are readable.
h=11 m=35
